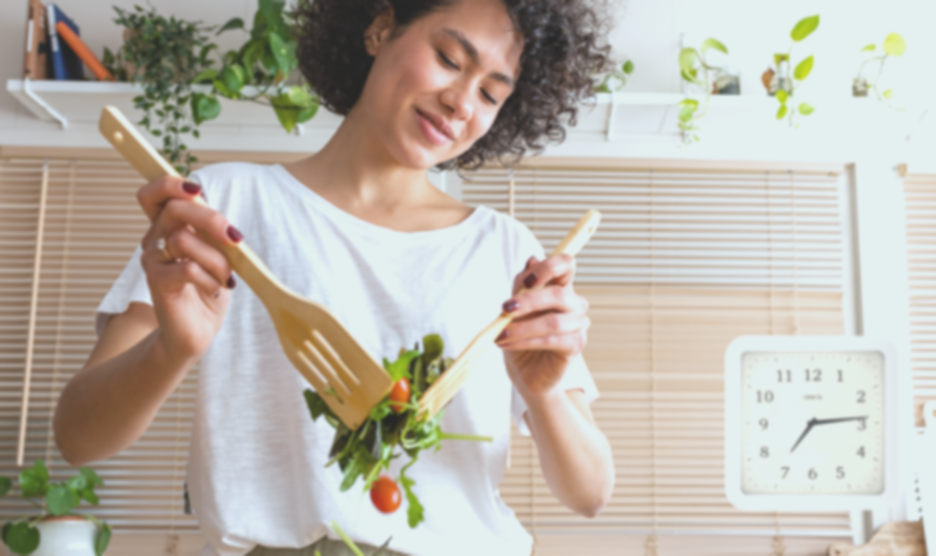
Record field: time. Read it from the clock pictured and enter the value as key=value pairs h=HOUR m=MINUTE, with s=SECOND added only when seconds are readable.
h=7 m=14
